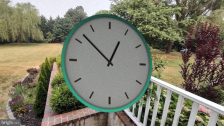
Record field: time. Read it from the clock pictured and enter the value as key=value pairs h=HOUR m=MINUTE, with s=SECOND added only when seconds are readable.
h=12 m=52
